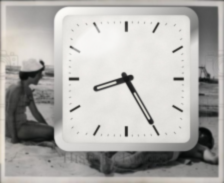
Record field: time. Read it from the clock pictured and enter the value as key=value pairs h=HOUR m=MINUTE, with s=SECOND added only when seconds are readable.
h=8 m=25
